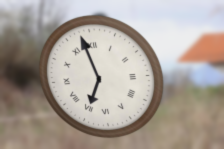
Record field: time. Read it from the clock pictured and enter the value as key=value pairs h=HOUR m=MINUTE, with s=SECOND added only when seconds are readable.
h=6 m=58
